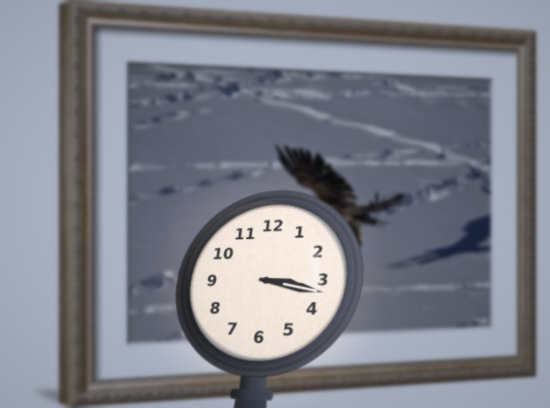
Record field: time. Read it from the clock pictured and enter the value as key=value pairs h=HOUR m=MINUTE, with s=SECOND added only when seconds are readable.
h=3 m=17
